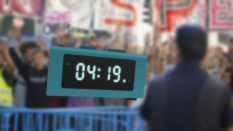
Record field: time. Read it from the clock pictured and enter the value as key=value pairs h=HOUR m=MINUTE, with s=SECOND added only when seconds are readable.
h=4 m=19
